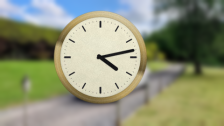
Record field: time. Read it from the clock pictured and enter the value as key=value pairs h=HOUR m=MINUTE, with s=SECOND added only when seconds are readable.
h=4 m=13
